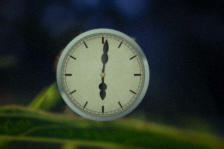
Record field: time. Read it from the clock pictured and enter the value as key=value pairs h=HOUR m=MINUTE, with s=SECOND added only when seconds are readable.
h=6 m=1
